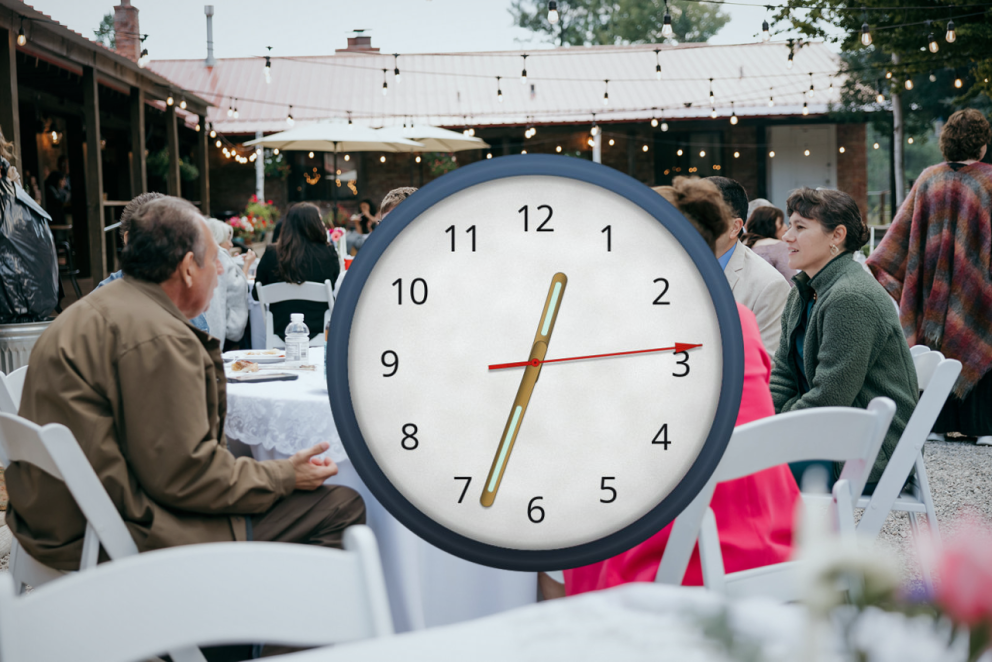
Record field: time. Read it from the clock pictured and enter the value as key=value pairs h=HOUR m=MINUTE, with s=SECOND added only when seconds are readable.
h=12 m=33 s=14
